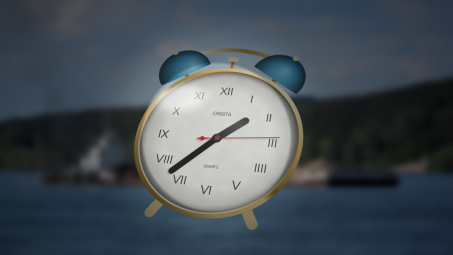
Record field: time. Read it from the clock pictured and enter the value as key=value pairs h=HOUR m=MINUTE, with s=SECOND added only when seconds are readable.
h=1 m=37 s=14
